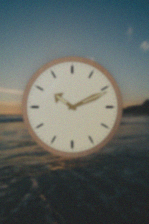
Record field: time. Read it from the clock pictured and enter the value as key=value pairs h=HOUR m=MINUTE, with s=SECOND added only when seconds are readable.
h=10 m=11
